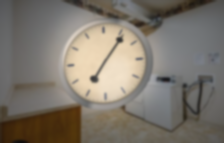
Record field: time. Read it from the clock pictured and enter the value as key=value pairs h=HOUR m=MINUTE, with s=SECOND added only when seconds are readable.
h=7 m=6
